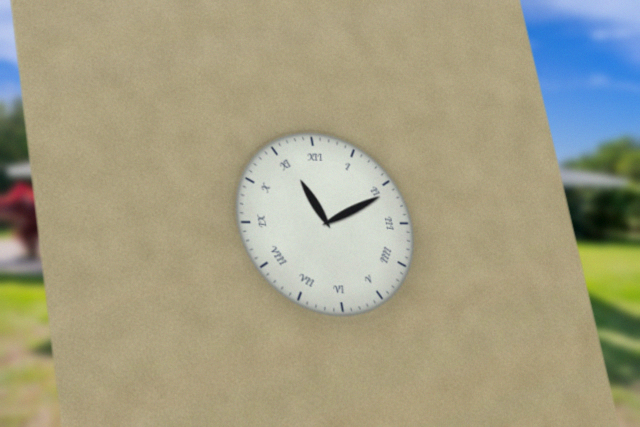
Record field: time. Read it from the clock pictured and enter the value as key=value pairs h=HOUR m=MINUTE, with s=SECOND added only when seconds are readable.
h=11 m=11
